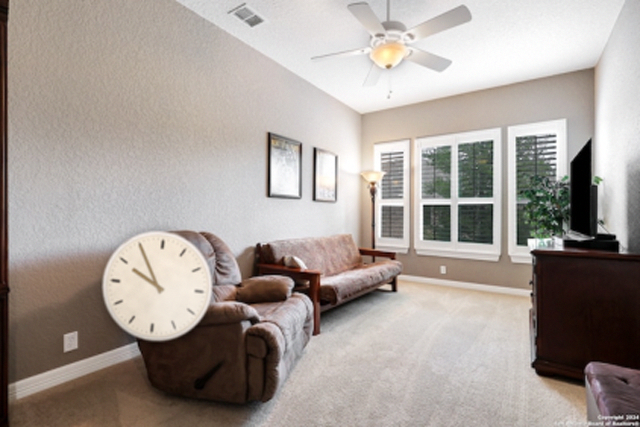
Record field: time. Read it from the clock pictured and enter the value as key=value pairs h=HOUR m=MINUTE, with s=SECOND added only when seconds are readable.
h=9 m=55
